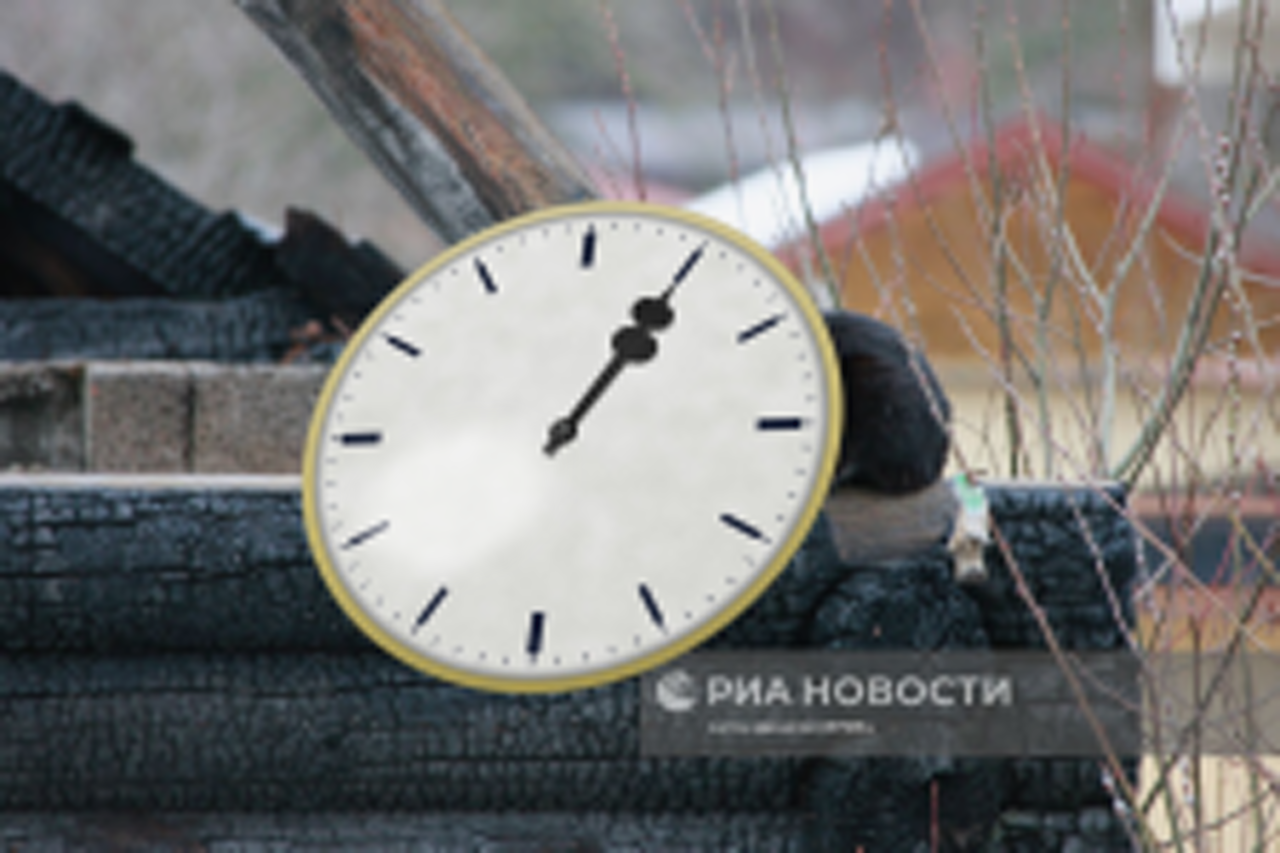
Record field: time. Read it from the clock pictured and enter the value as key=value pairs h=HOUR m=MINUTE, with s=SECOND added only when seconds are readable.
h=1 m=5
